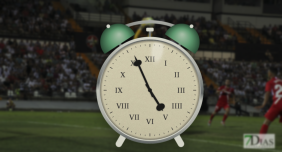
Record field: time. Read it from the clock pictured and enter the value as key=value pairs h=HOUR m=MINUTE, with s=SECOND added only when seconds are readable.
h=4 m=56
